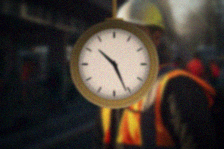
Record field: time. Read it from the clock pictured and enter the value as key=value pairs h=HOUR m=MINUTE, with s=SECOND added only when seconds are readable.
h=10 m=26
